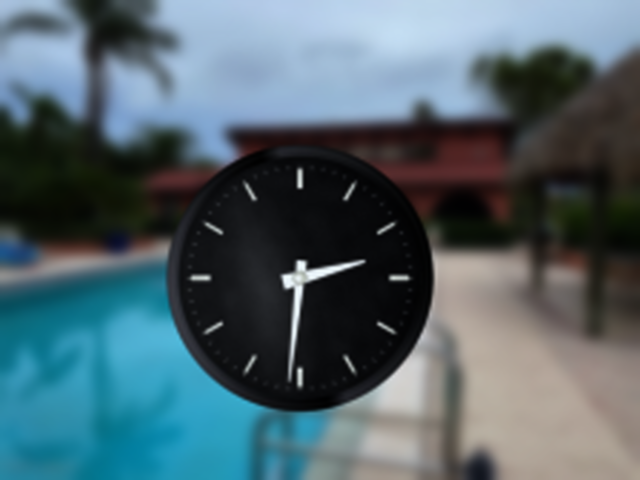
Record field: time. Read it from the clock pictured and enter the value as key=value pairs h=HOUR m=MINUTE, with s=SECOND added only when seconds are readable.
h=2 m=31
